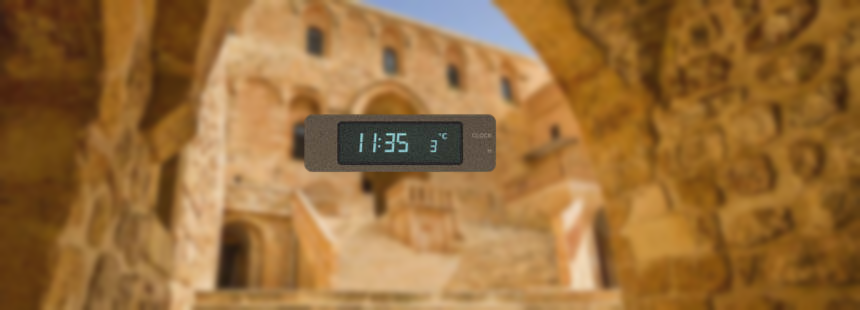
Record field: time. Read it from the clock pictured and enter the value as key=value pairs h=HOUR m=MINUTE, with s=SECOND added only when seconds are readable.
h=11 m=35
